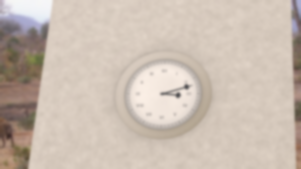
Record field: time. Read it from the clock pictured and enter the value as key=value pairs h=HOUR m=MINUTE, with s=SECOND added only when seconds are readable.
h=3 m=12
